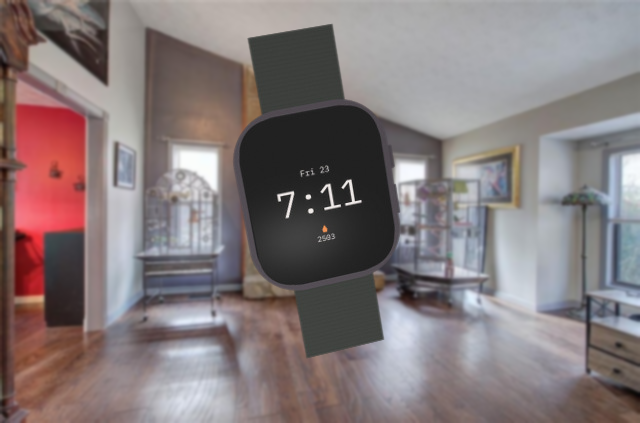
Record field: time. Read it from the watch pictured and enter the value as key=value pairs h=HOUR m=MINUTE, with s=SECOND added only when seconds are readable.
h=7 m=11
